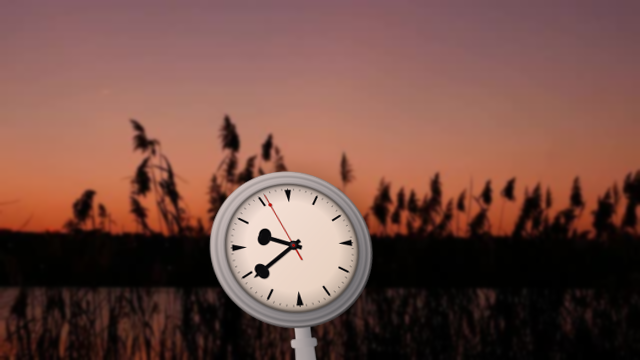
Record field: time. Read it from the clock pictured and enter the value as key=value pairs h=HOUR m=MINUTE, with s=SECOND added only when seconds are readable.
h=9 m=38 s=56
